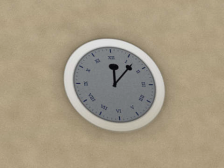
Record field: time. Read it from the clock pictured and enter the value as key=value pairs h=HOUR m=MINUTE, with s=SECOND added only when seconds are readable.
h=12 m=7
